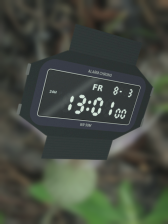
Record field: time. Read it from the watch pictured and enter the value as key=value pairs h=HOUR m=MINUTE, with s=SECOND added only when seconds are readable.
h=13 m=1 s=0
